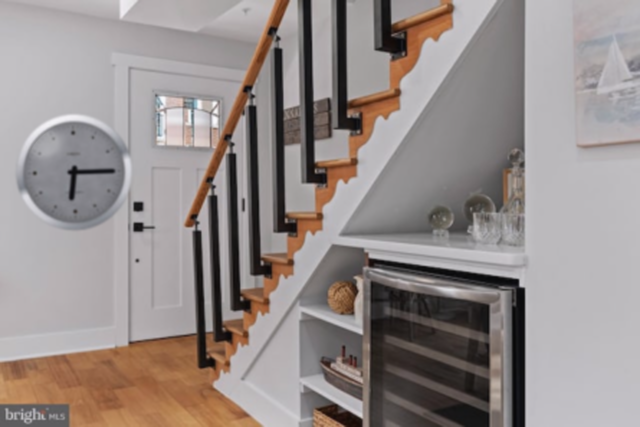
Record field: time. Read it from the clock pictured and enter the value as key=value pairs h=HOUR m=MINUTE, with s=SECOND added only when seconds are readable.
h=6 m=15
